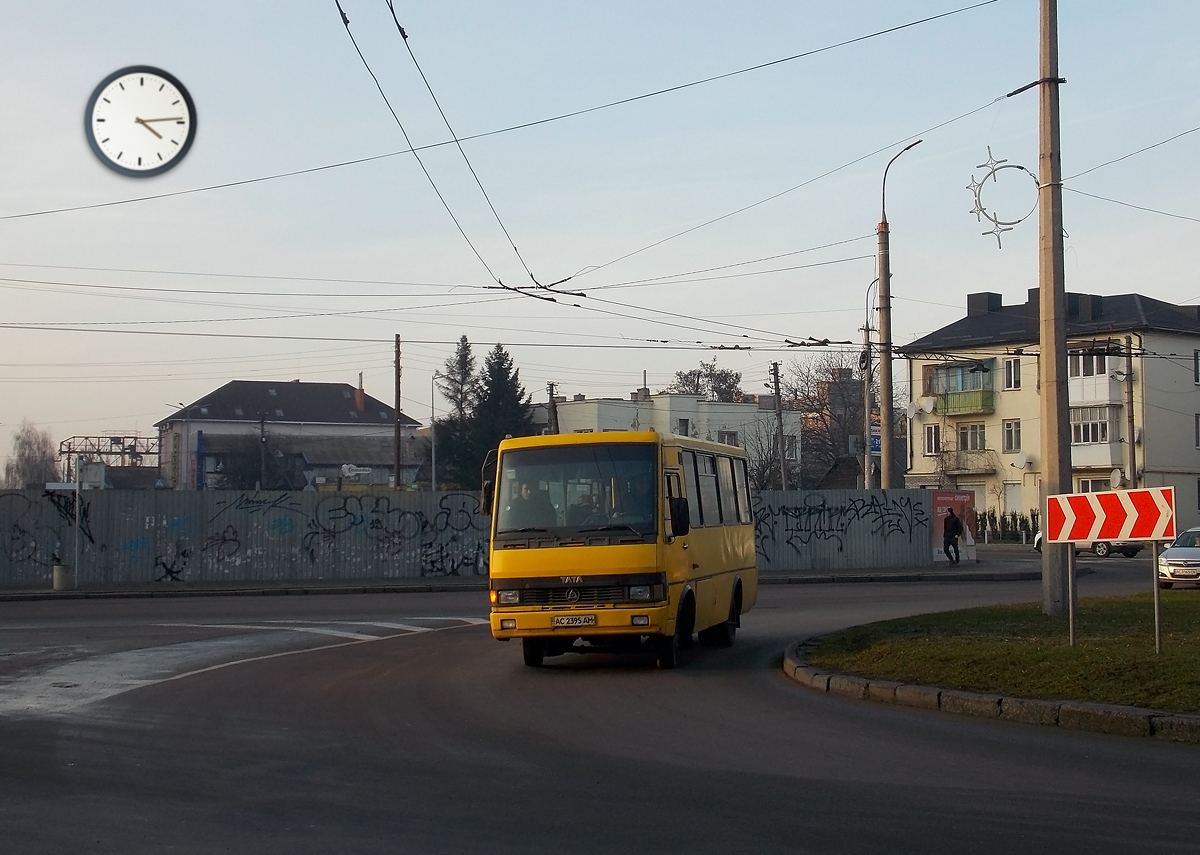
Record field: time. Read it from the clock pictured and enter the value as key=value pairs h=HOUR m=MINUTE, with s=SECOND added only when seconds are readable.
h=4 m=14
